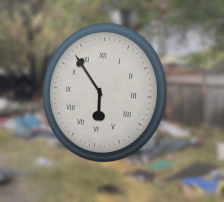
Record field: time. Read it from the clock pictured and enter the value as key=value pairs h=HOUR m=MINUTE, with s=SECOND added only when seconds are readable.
h=5 m=53
